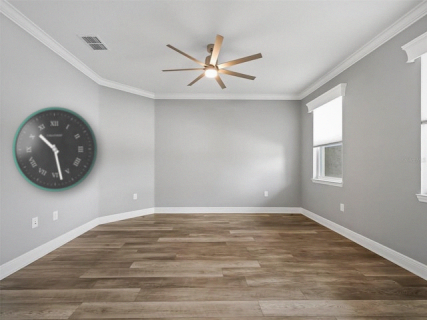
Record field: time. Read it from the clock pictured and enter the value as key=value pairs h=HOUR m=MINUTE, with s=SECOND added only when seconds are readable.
h=10 m=28
